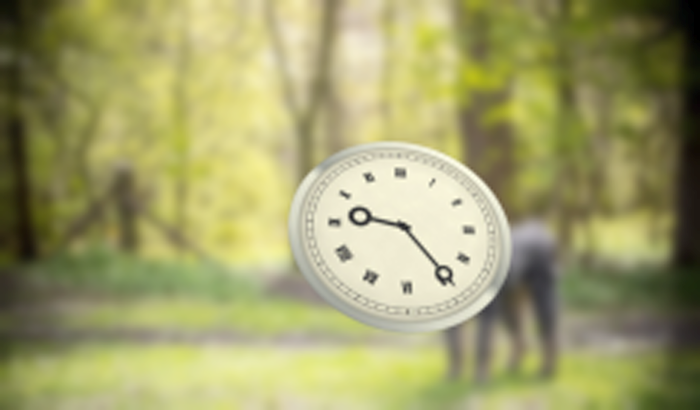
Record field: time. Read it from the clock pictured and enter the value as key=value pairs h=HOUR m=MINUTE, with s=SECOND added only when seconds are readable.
h=9 m=24
